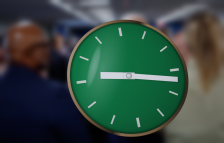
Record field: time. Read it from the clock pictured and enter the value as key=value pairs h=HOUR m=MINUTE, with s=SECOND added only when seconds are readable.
h=9 m=17
